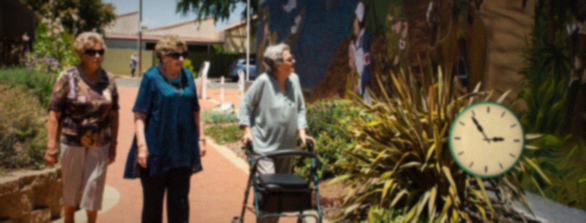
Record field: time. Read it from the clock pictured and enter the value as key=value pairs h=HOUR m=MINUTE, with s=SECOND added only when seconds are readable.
h=2 m=54
